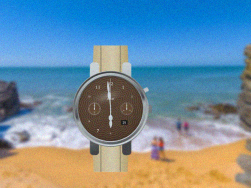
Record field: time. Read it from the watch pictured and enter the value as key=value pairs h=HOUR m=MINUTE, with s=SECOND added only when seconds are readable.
h=5 m=59
